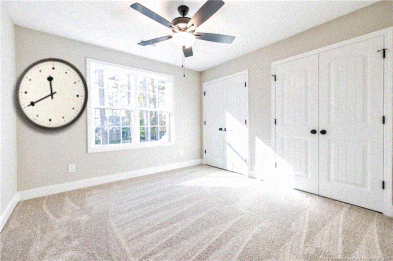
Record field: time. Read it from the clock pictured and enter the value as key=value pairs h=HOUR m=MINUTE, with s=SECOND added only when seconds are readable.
h=11 m=40
